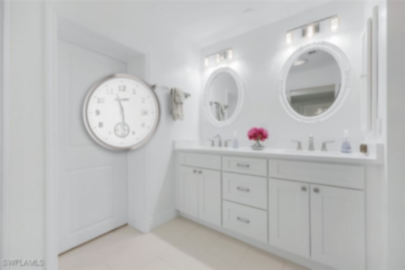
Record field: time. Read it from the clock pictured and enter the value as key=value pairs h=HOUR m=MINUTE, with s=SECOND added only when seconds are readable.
h=11 m=29
